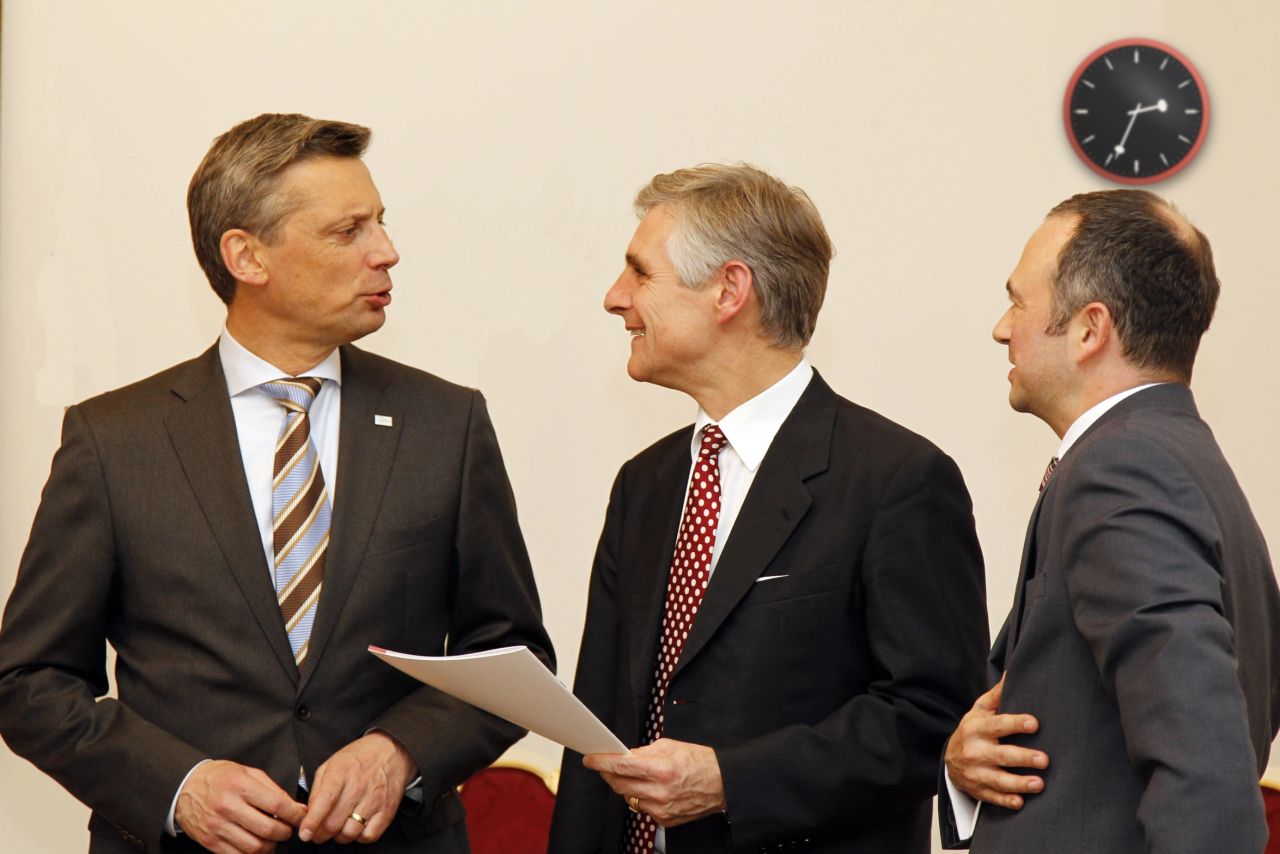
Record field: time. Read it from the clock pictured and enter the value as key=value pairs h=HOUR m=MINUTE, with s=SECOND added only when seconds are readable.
h=2 m=34
